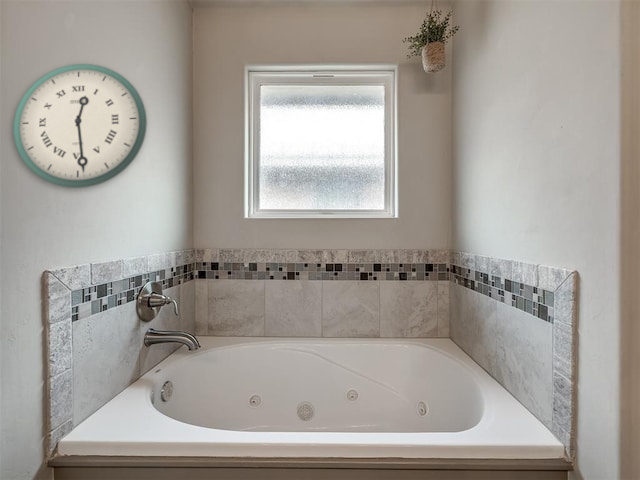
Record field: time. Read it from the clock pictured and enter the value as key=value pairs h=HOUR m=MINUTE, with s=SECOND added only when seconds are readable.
h=12 m=29
